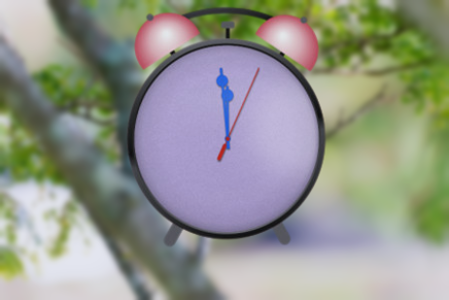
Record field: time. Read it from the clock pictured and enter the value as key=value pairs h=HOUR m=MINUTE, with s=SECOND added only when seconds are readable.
h=11 m=59 s=4
